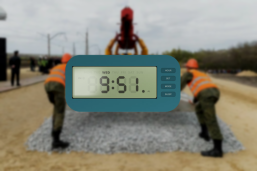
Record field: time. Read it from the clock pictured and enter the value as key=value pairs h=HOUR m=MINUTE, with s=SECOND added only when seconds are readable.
h=9 m=51
